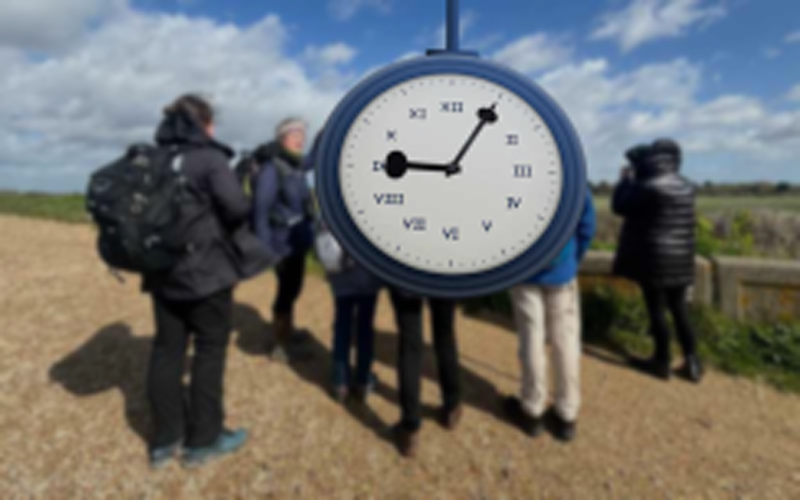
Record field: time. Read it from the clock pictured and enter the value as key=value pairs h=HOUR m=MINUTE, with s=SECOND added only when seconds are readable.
h=9 m=5
